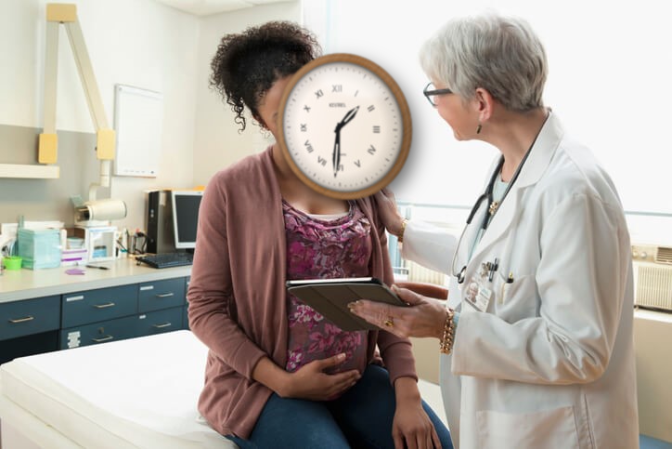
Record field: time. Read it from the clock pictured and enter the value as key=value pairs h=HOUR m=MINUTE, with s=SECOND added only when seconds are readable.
h=1 m=31
